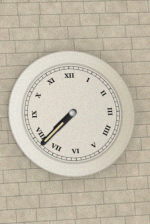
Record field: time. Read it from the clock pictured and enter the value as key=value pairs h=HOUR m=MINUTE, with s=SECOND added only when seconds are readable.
h=7 m=38
